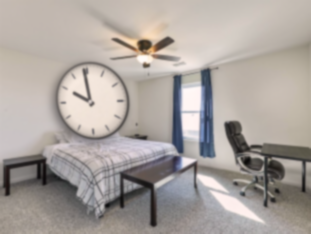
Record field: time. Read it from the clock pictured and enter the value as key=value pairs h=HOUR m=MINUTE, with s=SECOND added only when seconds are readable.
h=9 m=59
